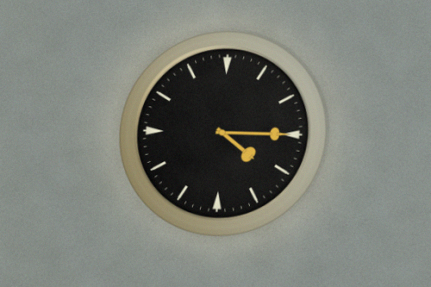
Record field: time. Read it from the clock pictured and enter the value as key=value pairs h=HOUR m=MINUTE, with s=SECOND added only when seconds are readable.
h=4 m=15
